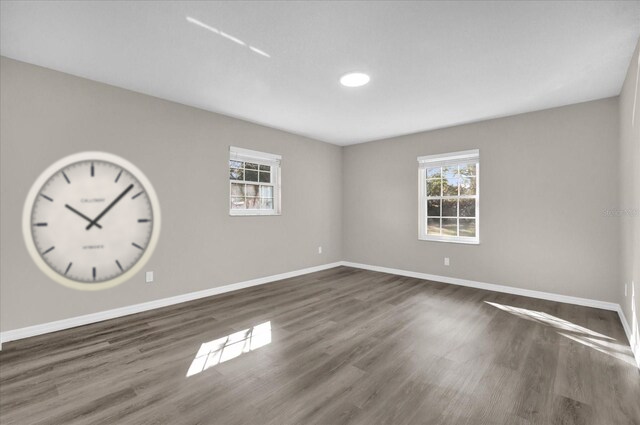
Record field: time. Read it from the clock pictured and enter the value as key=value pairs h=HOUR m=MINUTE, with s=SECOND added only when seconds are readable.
h=10 m=8
